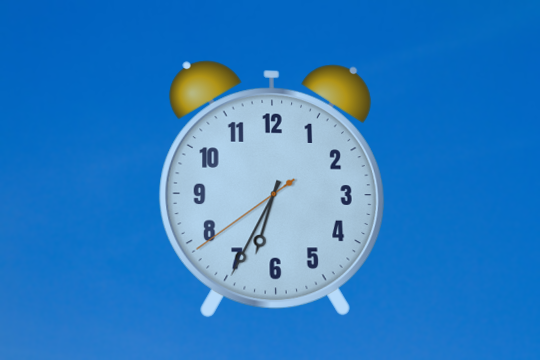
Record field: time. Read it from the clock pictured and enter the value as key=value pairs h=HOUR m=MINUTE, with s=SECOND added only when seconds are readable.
h=6 m=34 s=39
